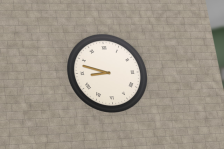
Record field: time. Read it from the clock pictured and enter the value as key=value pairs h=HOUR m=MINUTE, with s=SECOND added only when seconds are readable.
h=8 m=48
